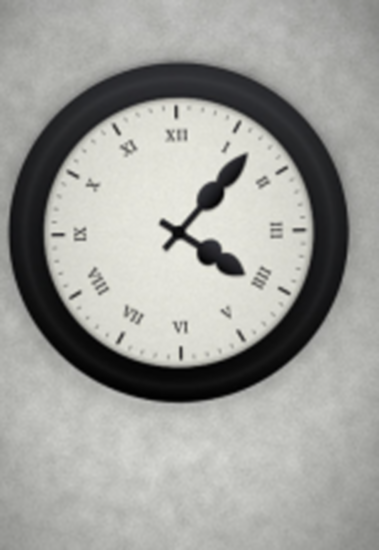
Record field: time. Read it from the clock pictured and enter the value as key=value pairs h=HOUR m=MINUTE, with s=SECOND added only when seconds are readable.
h=4 m=7
